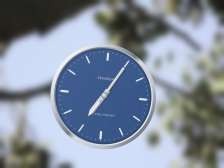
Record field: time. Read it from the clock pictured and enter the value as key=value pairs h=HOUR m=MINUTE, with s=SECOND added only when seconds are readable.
h=7 m=5
